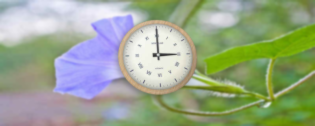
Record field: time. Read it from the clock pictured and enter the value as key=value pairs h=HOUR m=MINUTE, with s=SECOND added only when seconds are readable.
h=3 m=0
